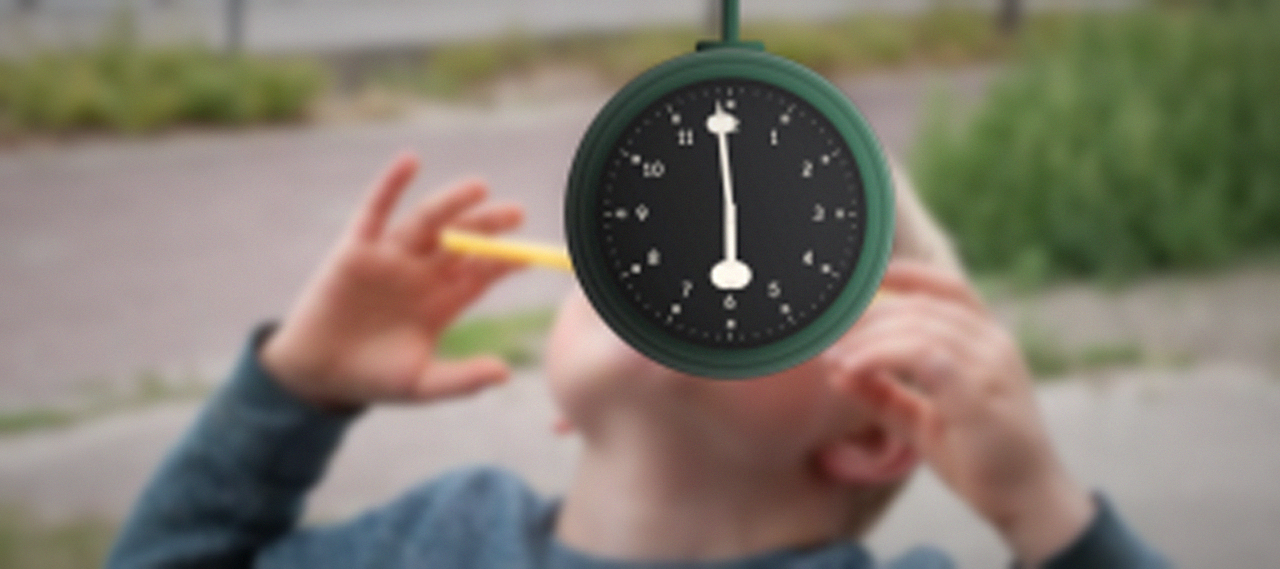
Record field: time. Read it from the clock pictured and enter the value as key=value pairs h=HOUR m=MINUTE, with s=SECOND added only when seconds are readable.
h=5 m=59
